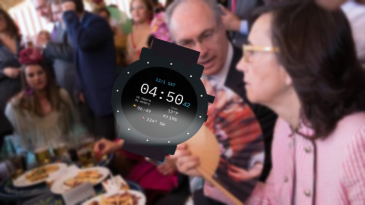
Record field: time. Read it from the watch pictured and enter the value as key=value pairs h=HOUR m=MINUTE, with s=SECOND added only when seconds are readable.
h=4 m=50
